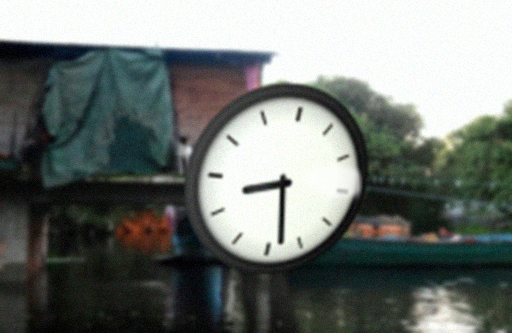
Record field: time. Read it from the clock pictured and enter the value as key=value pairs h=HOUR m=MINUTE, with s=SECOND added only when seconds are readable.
h=8 m=28
